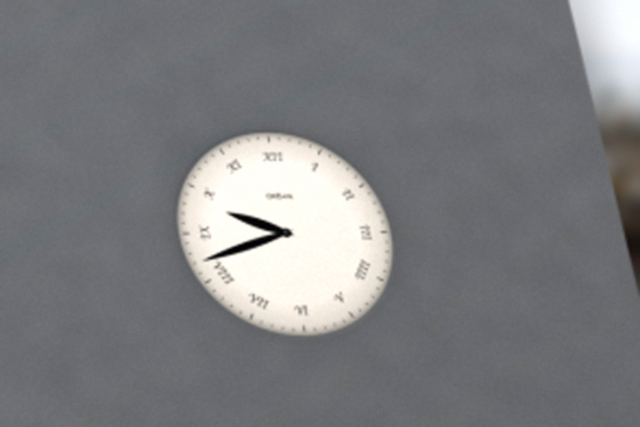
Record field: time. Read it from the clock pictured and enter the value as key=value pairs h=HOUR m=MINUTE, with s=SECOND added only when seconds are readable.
h=9 m=42
